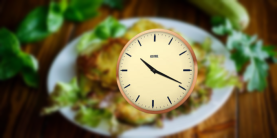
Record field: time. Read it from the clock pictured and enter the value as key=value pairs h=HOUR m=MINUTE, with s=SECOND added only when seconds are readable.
h=10 m=19
